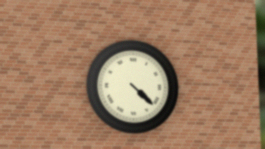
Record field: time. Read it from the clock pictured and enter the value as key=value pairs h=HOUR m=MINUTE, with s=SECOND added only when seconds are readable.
h=4 m=22
